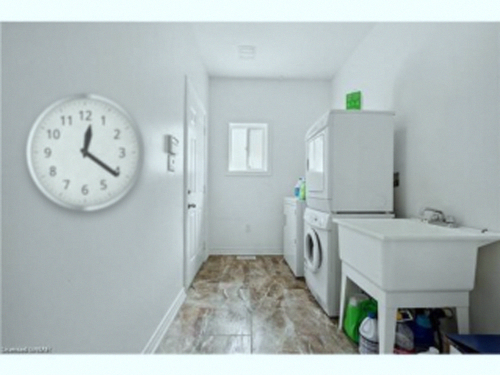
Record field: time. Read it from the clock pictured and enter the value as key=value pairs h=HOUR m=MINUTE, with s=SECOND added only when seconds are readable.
h=12 m=21
